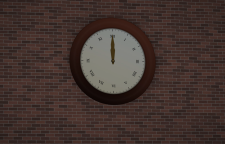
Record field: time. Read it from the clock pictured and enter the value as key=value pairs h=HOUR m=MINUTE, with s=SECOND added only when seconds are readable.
h=12 m=0
